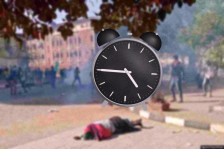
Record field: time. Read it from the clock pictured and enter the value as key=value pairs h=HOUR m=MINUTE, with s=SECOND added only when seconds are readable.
h=4 m=45
